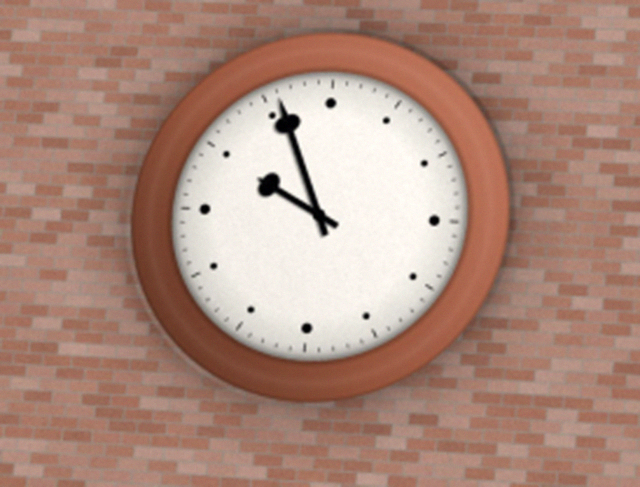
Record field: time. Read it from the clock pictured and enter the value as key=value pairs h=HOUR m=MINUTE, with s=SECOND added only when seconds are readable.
h=9 m=56
